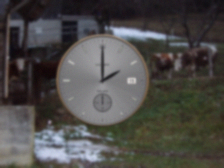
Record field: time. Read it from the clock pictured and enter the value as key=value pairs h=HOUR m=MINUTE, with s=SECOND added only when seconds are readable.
h=2 m=0
